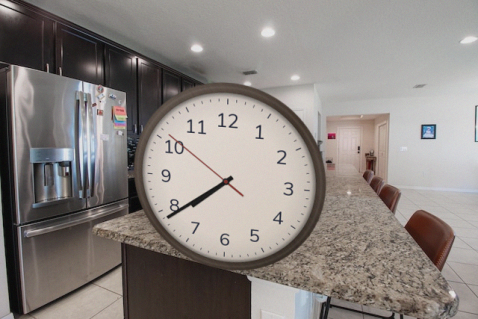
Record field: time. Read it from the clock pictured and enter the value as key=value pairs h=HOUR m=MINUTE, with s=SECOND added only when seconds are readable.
h=7 m=38 s=51
